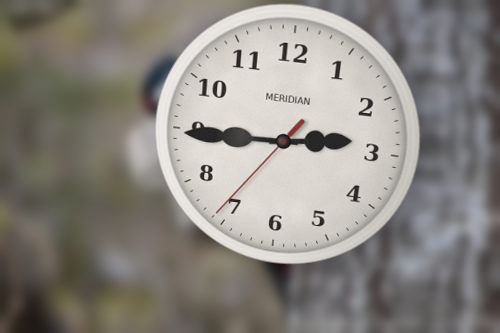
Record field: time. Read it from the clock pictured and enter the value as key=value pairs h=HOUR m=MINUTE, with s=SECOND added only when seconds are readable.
h=2 m=44 s=36
